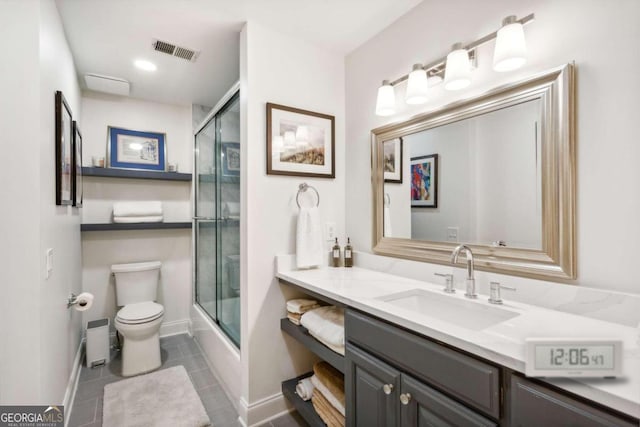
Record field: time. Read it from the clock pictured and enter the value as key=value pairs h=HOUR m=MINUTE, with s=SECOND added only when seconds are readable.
h=12 m=6
